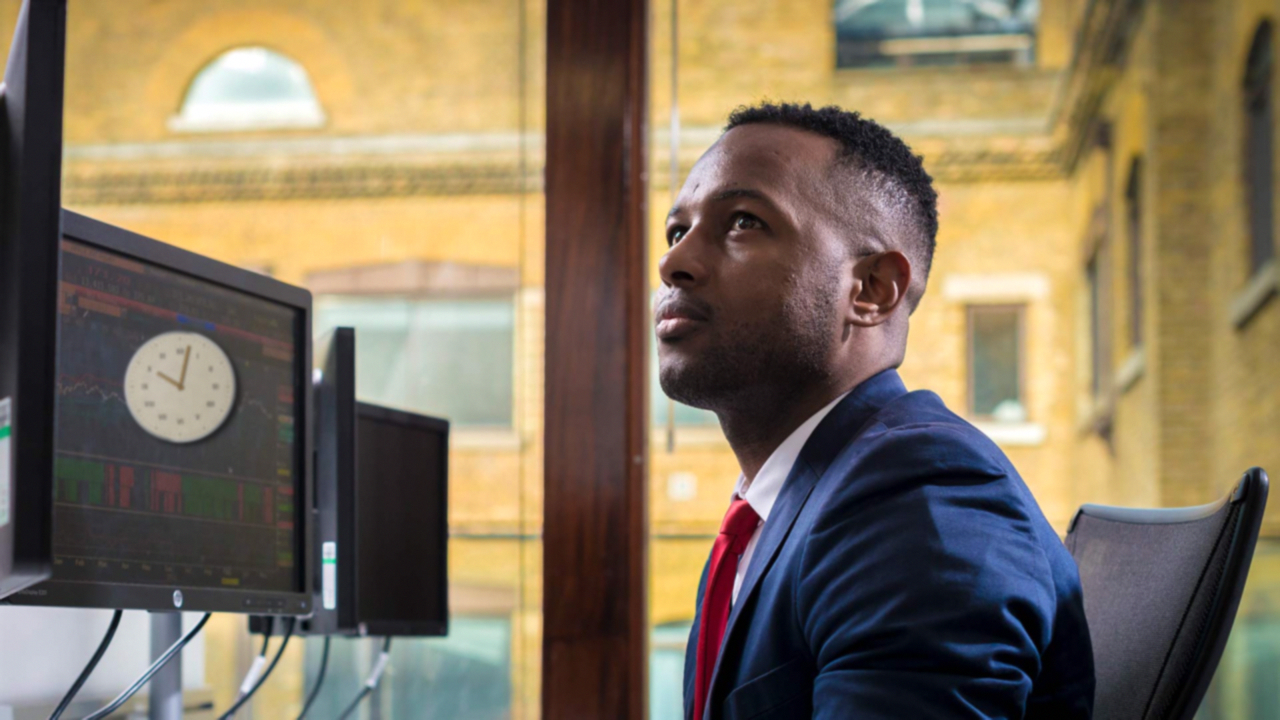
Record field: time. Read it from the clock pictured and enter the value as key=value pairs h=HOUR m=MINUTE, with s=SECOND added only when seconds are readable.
h=10 m=2
